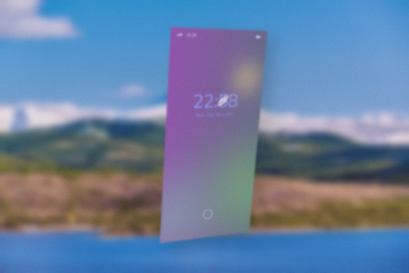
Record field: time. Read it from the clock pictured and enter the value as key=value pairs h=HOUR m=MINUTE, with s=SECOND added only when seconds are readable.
h=22 m=58
